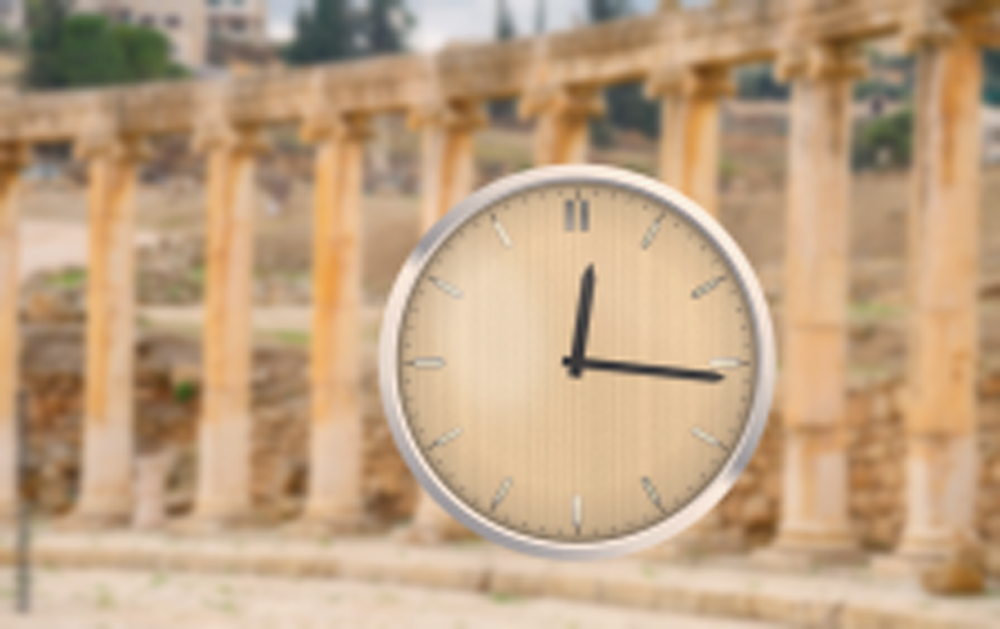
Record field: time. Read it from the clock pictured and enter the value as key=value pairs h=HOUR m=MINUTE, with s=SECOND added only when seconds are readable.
h=12 m=16
